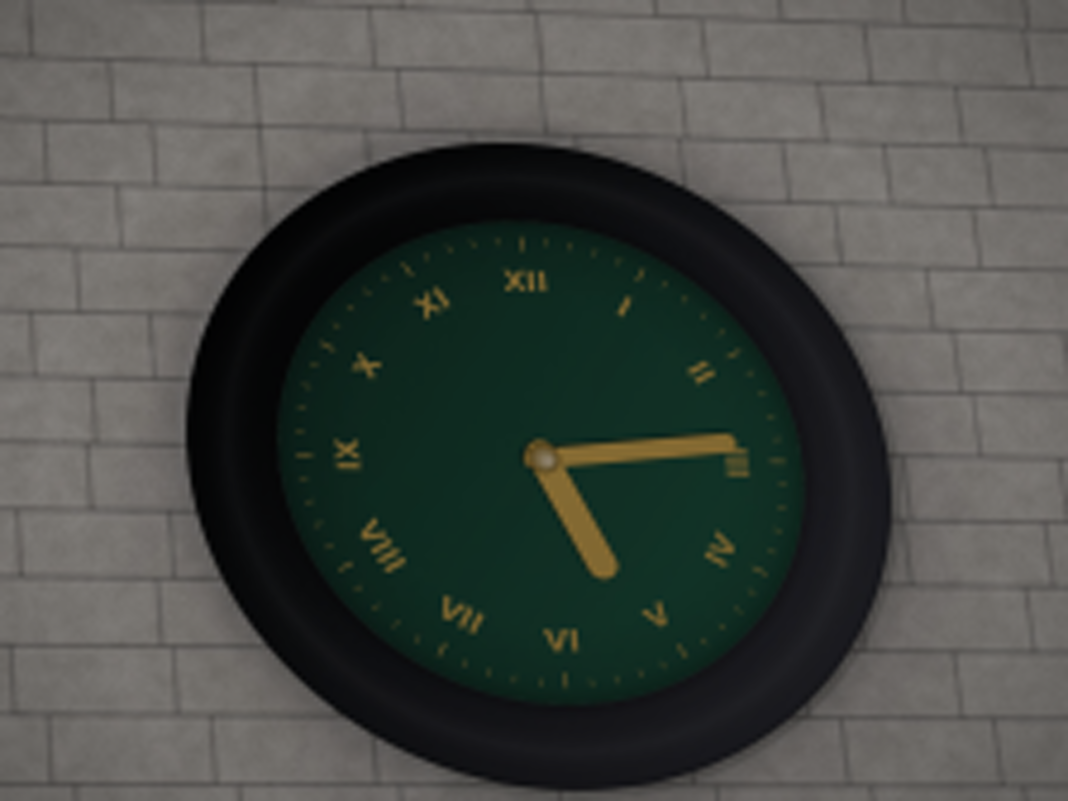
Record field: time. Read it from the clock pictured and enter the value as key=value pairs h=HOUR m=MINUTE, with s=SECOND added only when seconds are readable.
h=5 m=14
